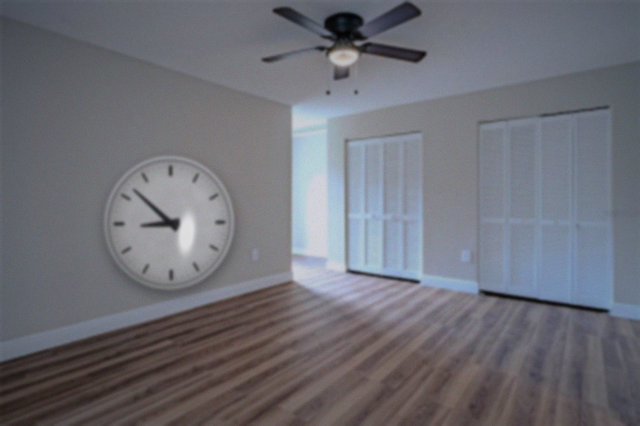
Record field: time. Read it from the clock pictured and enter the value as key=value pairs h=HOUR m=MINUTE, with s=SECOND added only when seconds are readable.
h=8 m=52
